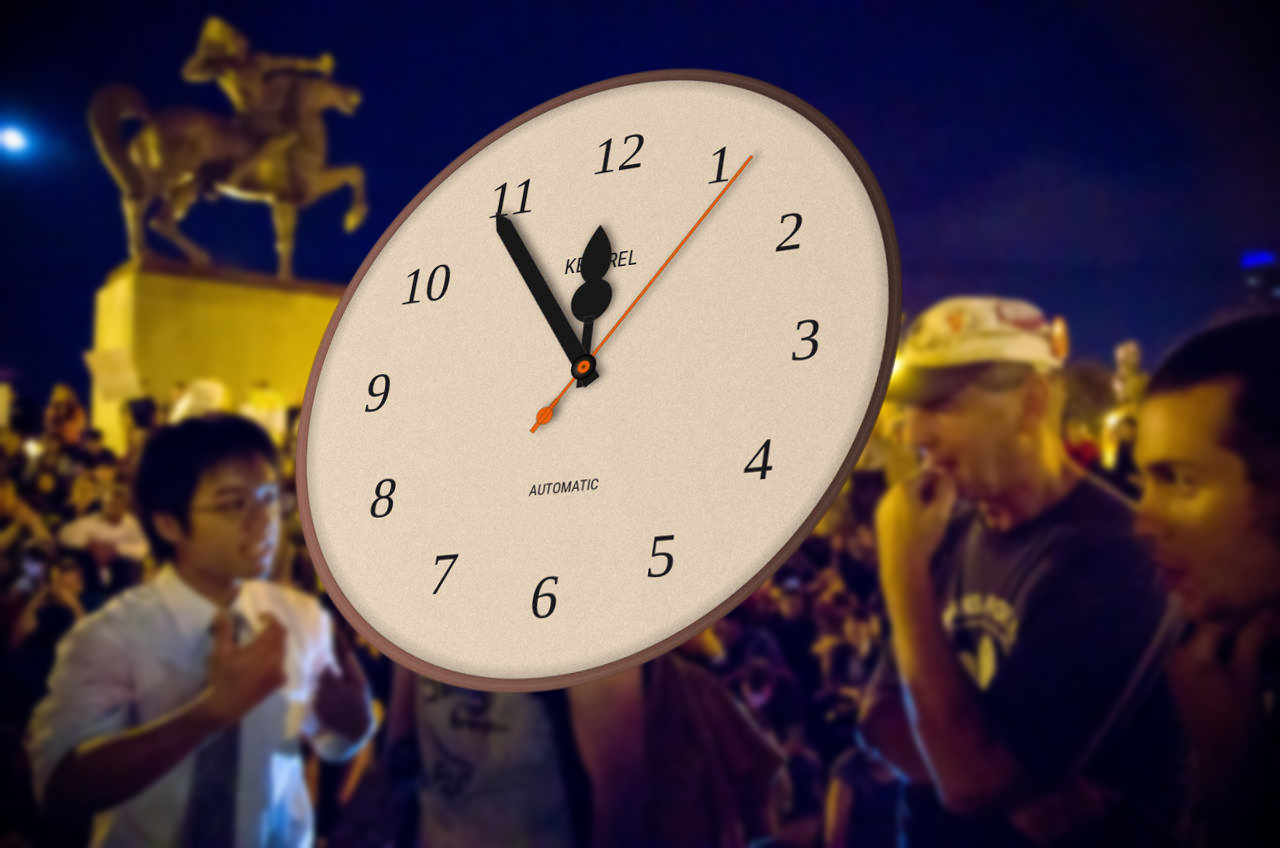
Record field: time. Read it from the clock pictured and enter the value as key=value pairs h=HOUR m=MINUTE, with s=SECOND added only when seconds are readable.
h=11 m=54 s=6
